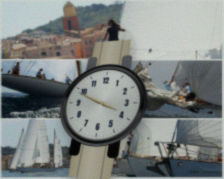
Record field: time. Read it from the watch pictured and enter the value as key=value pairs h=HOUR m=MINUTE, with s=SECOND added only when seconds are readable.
h=3 m=49
